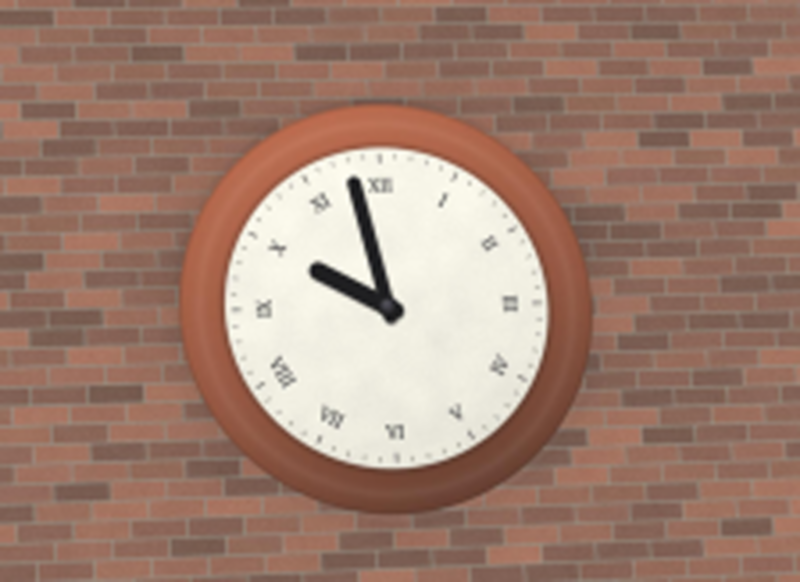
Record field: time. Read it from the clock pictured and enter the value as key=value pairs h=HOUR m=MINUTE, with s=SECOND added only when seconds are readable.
h=9 m=58
